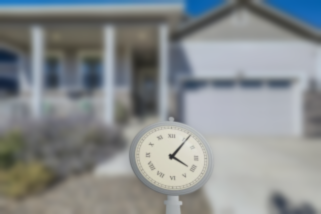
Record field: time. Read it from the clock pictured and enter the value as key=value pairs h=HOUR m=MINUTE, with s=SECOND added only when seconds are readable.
h=4 m=6
